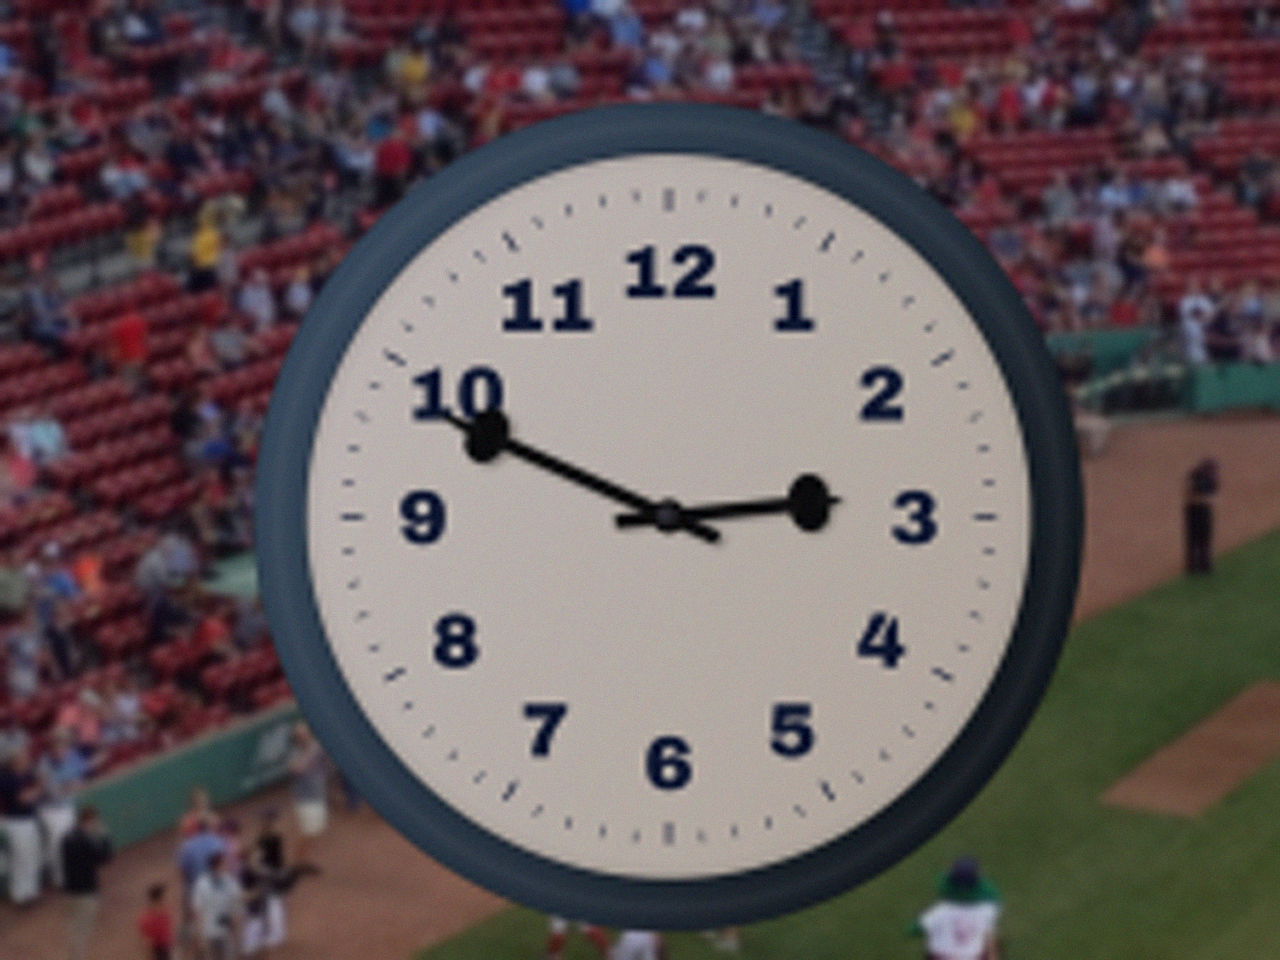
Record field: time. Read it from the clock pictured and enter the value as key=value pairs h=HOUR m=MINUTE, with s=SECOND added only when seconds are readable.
h=2 m=49
